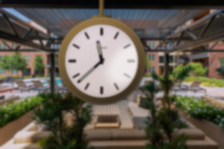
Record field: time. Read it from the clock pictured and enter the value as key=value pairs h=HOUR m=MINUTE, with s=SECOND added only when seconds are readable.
h=11 m=38
